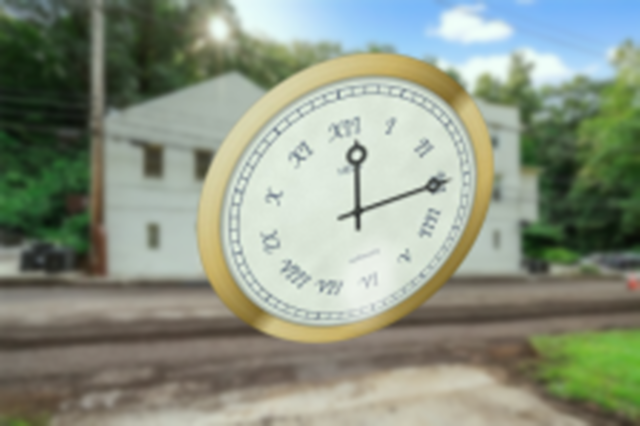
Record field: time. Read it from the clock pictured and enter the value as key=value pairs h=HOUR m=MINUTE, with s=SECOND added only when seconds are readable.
h=12 m=15
